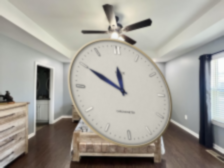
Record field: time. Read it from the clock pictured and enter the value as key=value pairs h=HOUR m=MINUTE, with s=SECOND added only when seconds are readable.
h=11 m=50
